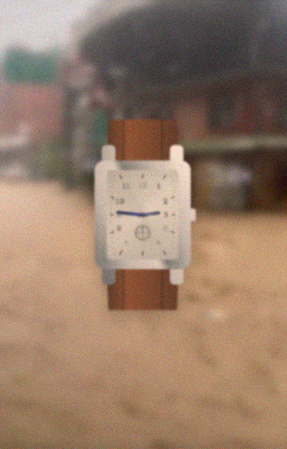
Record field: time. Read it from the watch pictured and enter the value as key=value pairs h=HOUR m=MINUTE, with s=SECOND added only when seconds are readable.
h=2 m=46
